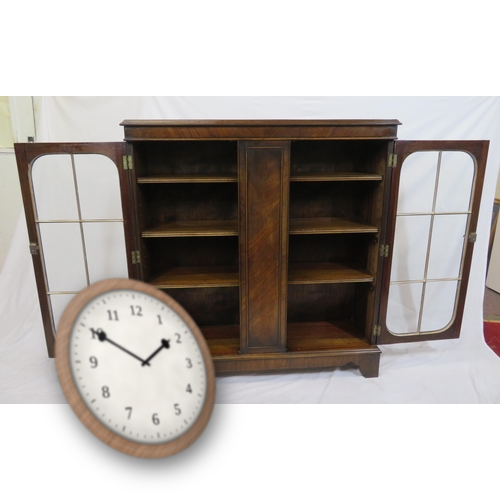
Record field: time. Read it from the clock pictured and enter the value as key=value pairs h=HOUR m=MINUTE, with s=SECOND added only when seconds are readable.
h=1 m=50
